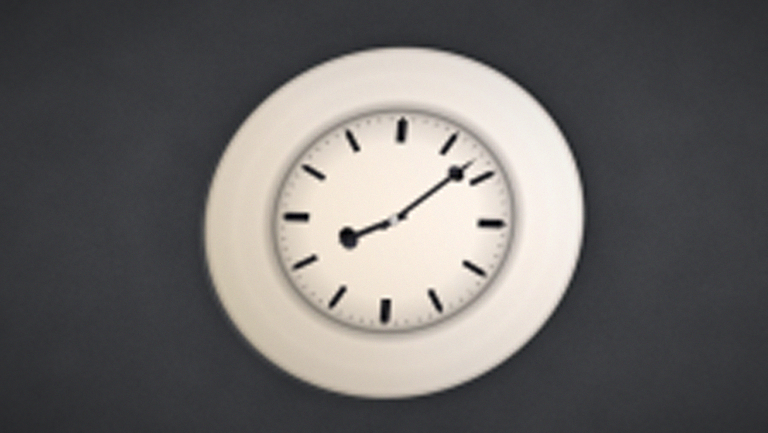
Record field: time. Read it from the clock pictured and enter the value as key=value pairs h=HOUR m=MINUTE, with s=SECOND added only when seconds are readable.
h=8 m=8
